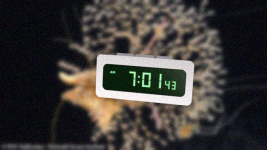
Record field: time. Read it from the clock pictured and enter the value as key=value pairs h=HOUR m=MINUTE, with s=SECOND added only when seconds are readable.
h=7 m=1 s=43
